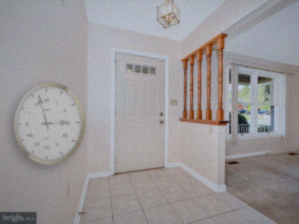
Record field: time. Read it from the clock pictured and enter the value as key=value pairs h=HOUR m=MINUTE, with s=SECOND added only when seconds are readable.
h=2 m=57
